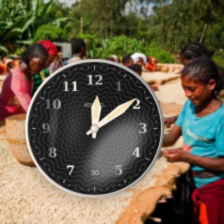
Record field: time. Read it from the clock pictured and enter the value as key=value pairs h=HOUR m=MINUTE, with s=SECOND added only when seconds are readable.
h=12 m=9
